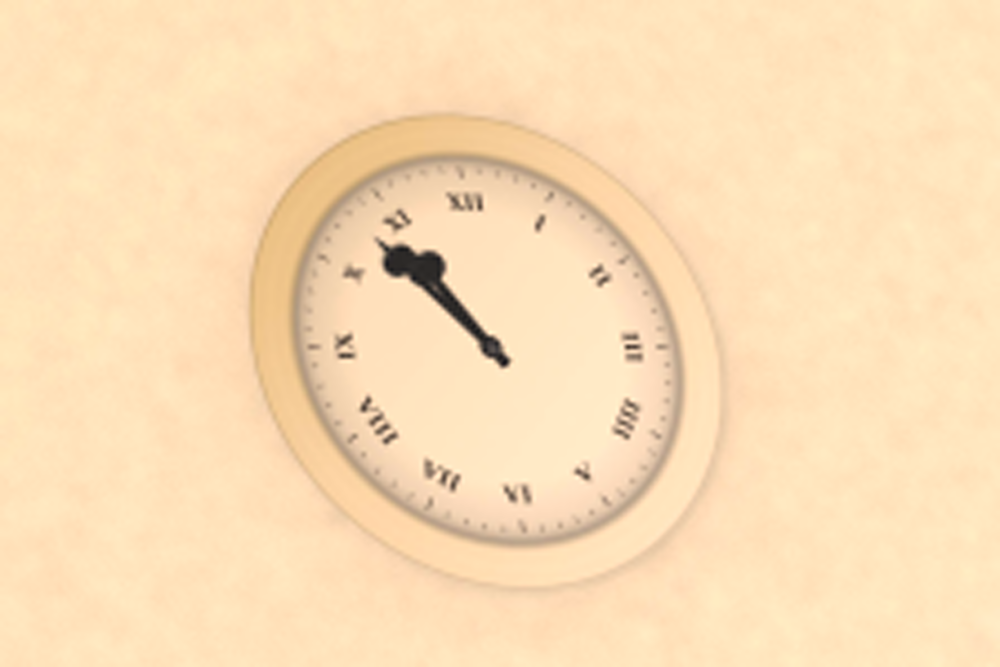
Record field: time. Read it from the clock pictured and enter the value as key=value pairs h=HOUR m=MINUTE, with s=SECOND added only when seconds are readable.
h=10 m=53
